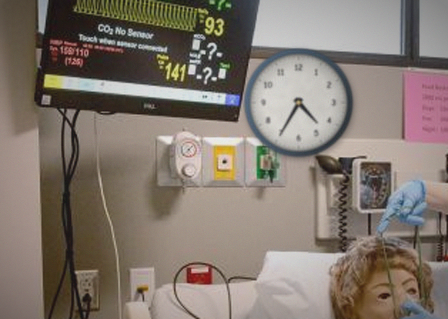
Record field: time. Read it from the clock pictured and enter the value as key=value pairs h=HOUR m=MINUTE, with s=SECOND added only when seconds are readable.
h=4 m=35
